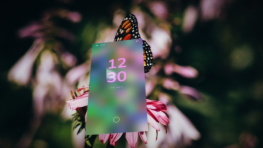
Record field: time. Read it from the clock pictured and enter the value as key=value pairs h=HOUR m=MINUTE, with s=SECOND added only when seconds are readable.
h=12 m=30
